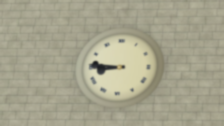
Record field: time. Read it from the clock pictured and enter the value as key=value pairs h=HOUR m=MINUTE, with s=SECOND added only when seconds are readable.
h=8 m=46
